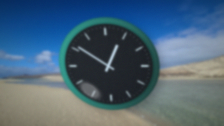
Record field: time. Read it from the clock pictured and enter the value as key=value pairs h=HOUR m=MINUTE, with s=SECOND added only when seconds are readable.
h=12 m=51
